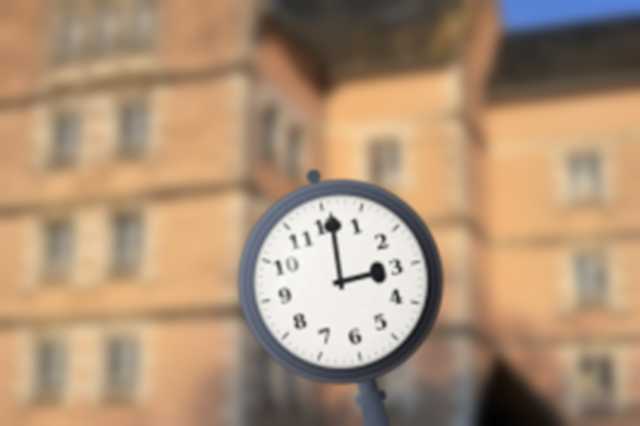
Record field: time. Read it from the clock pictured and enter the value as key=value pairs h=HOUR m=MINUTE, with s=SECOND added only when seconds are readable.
h=3 m=1
